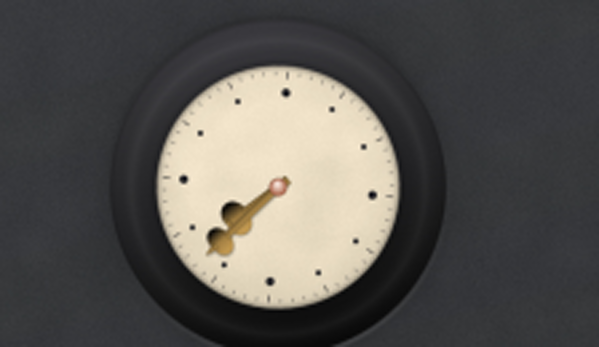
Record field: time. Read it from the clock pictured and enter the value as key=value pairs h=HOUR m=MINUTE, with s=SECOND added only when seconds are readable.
h=7 m=37
